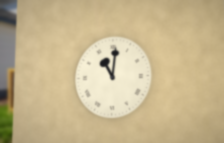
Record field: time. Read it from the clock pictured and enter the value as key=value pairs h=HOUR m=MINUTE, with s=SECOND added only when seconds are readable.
h=11 m=1
